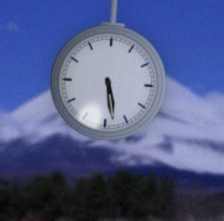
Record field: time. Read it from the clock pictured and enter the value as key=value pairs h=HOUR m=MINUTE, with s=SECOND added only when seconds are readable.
h=5 m=28
